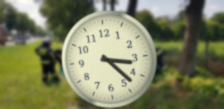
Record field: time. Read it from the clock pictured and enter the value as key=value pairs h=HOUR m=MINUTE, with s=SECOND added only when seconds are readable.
h=3 m=23
